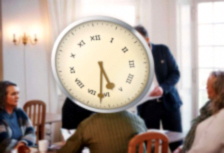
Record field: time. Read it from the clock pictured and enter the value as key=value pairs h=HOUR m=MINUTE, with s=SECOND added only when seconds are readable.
h=5 m=32
